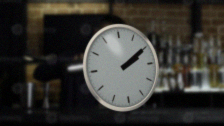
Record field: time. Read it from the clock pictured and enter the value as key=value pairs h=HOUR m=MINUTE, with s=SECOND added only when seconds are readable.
h=2 m=10
